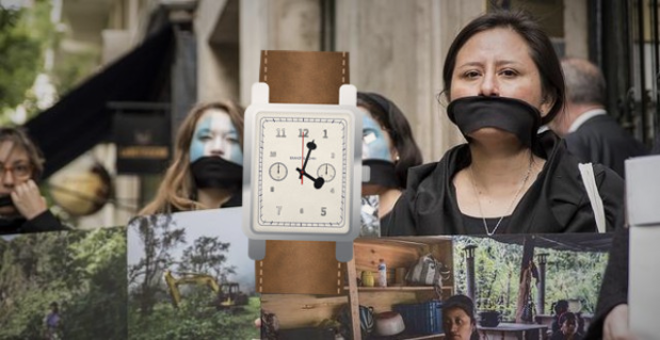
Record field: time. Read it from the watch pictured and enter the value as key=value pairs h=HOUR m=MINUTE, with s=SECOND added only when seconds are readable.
h=4 m=3
